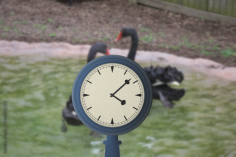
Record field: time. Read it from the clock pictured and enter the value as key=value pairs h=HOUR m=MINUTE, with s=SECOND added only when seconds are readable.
h=4 m=8
